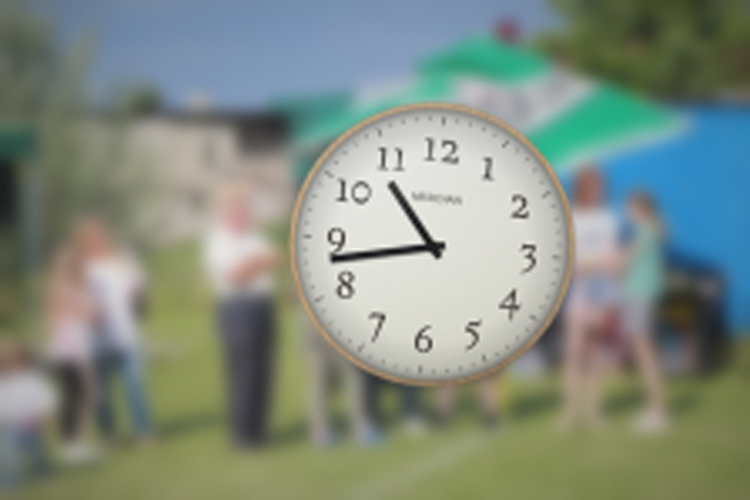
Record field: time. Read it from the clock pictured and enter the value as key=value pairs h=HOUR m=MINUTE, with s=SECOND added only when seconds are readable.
h=10 m=43
